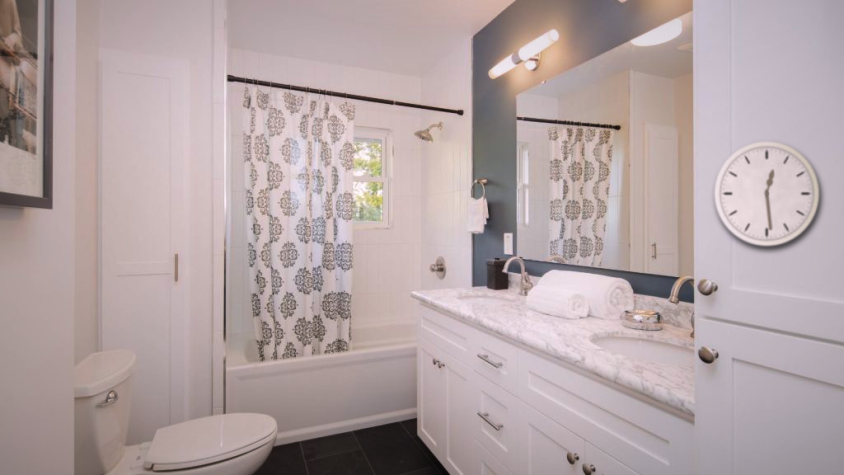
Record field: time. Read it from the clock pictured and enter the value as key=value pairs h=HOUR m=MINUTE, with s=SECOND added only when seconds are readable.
h=12 m=29
